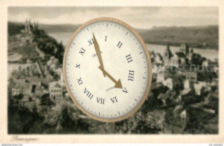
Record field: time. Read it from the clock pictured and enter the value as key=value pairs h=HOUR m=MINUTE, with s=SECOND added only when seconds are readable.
h=5 m=1
